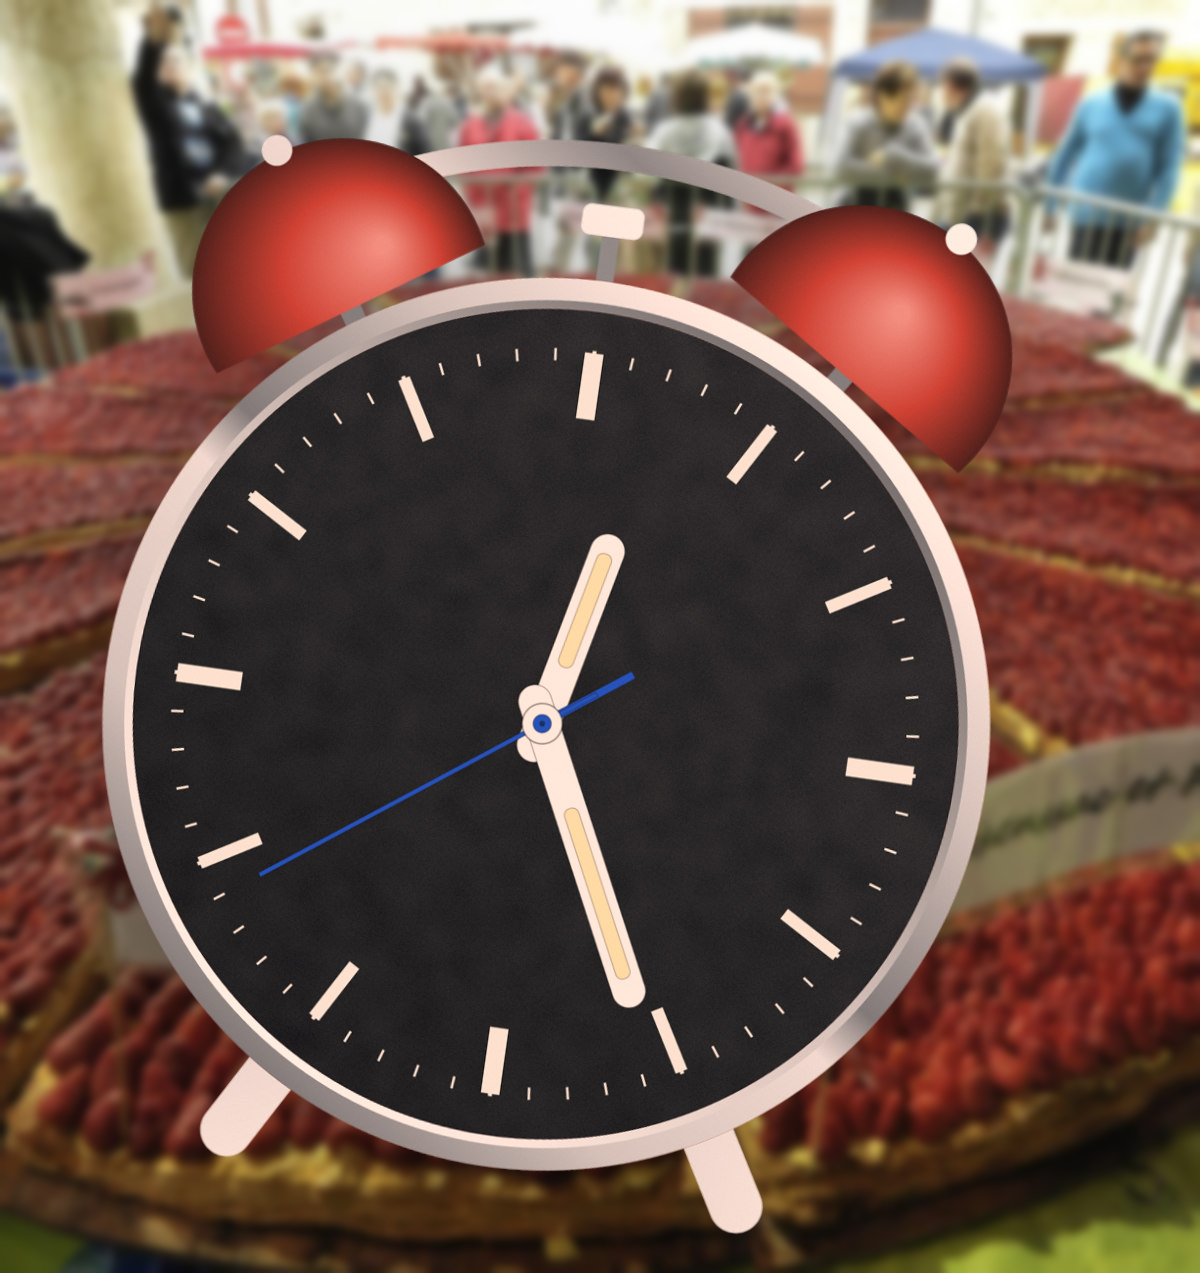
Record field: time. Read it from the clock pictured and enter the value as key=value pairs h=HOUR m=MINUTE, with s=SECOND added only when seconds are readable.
h=12 m=25 s=39
